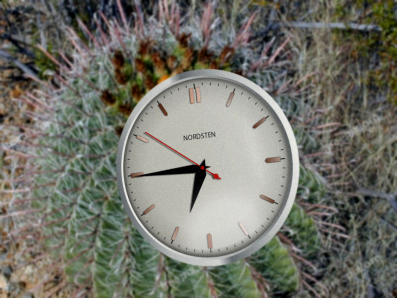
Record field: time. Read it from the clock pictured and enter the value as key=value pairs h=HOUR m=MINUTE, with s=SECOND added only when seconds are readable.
h=6 m=44 s=51
